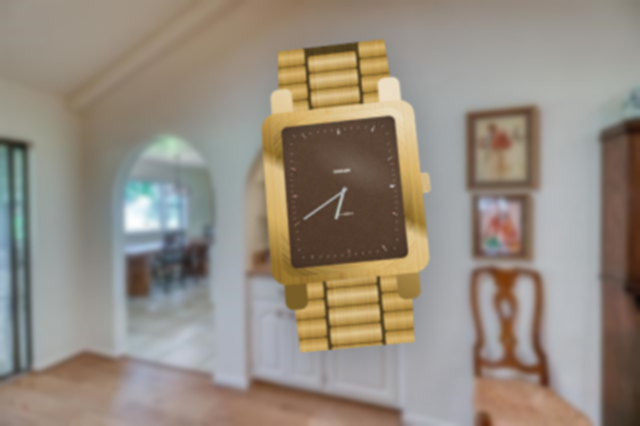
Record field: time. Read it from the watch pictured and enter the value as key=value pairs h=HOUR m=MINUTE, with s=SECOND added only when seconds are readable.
h=6 m=40
